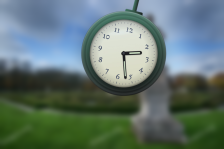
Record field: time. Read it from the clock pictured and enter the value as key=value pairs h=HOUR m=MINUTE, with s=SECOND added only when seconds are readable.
h=2 m=27
